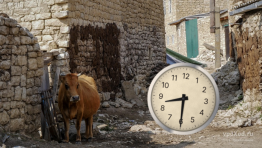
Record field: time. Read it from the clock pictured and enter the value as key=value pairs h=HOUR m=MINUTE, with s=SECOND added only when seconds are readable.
h=8 m=30
